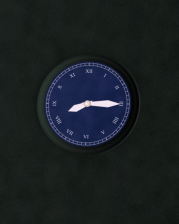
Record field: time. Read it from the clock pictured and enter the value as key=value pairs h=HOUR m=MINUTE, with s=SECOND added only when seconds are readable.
h=8 m=15
